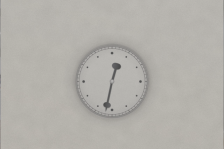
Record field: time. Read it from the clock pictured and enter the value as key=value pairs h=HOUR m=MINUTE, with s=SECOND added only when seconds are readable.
h=12 m=32
